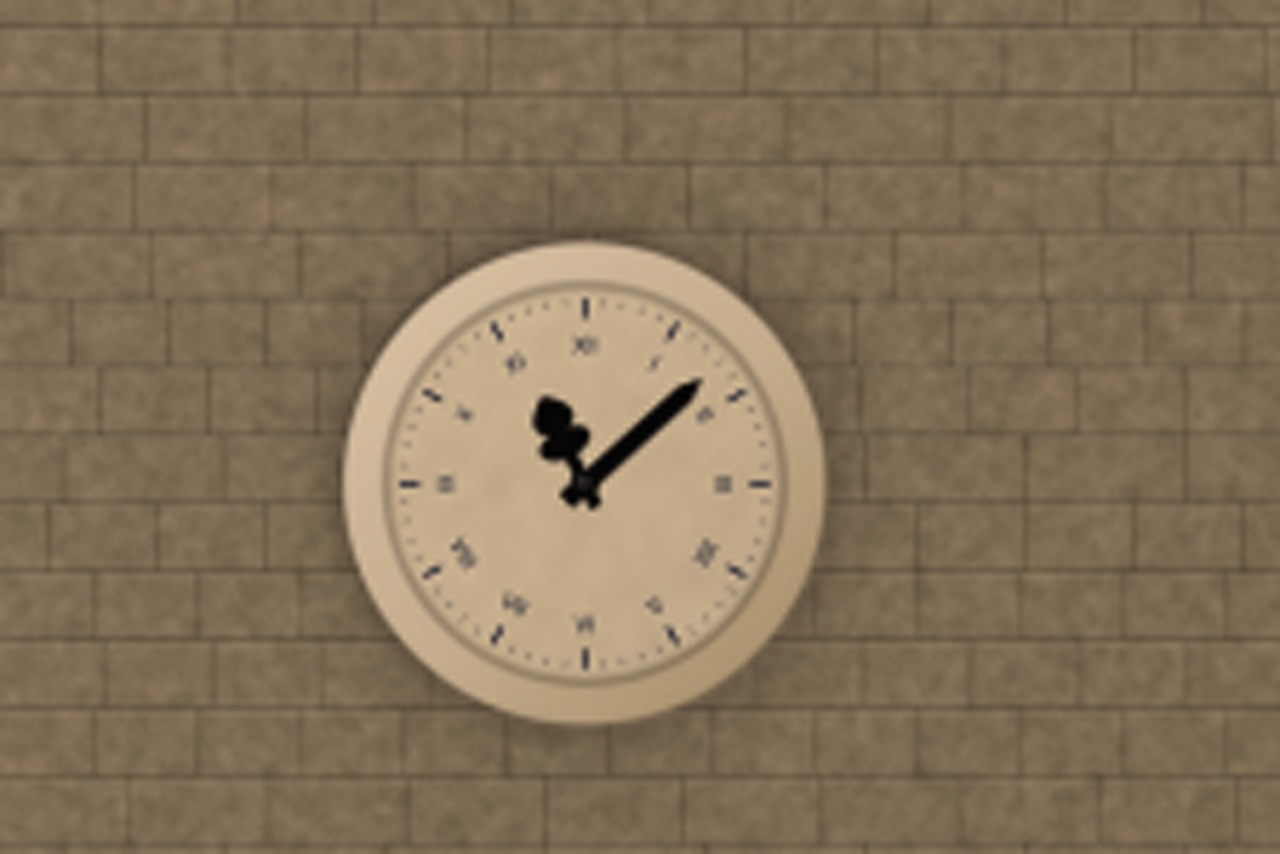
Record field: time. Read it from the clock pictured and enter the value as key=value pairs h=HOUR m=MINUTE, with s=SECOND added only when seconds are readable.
h=11 m=8
